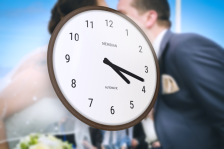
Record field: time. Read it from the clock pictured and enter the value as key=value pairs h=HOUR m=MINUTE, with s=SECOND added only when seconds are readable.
h=4 m=18
